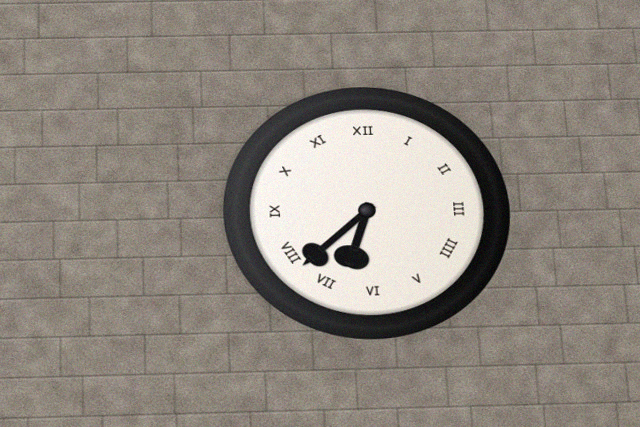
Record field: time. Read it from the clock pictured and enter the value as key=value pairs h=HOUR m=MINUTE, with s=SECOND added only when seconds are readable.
h=6 m=38
